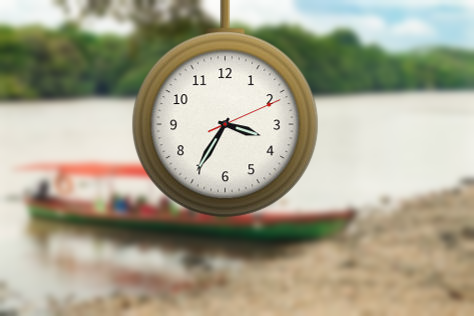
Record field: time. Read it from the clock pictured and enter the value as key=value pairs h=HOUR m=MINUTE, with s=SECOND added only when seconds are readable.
h=3 m=35 s=11
